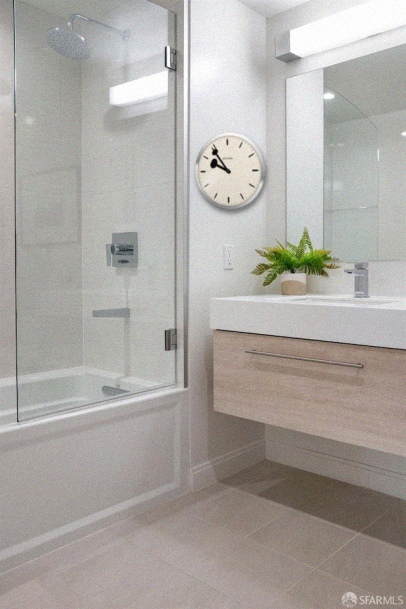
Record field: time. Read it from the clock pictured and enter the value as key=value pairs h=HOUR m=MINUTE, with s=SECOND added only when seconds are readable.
h=9 m=54
